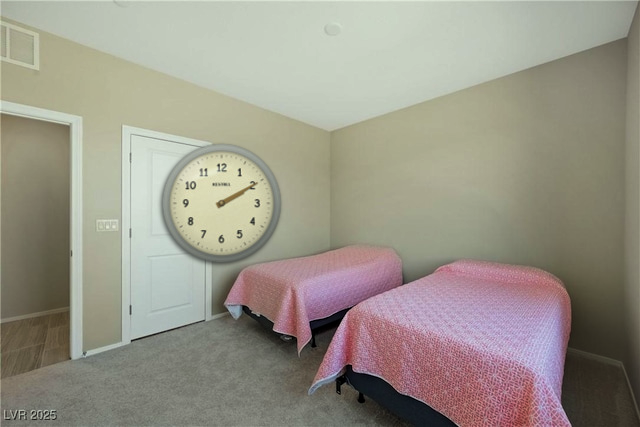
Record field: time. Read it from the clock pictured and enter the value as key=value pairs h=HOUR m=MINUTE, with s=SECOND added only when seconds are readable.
h=2 m=10
